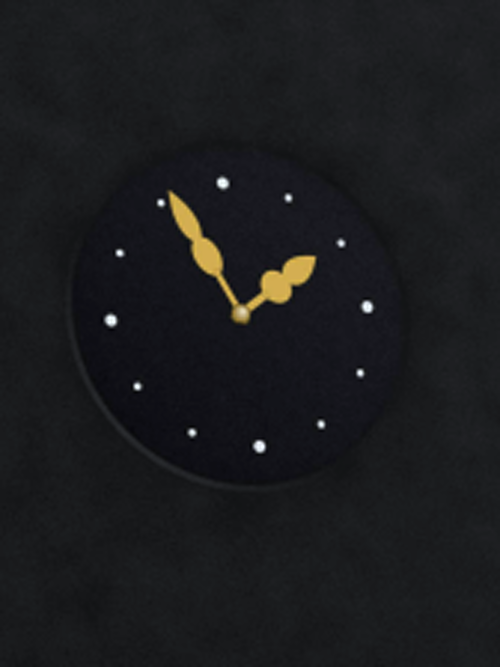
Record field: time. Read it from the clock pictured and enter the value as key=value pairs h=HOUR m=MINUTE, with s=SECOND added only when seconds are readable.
h=1 m=56
